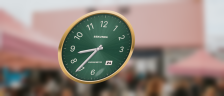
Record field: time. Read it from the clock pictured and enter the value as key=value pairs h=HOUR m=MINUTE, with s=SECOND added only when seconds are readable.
h=8 m=36
